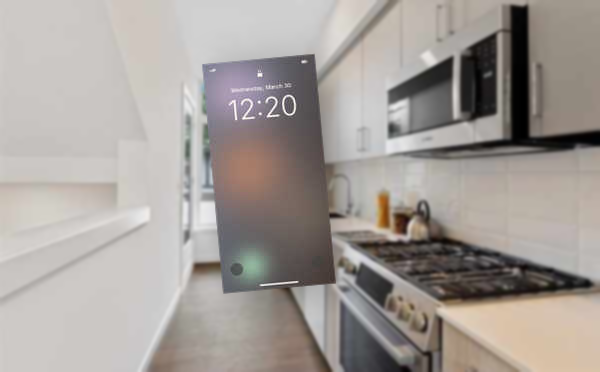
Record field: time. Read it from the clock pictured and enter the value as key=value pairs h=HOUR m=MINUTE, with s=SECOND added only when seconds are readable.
h=12 m=20
